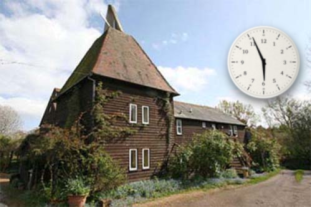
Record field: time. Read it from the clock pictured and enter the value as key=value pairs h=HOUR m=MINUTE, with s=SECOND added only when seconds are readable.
h=5 m=56
